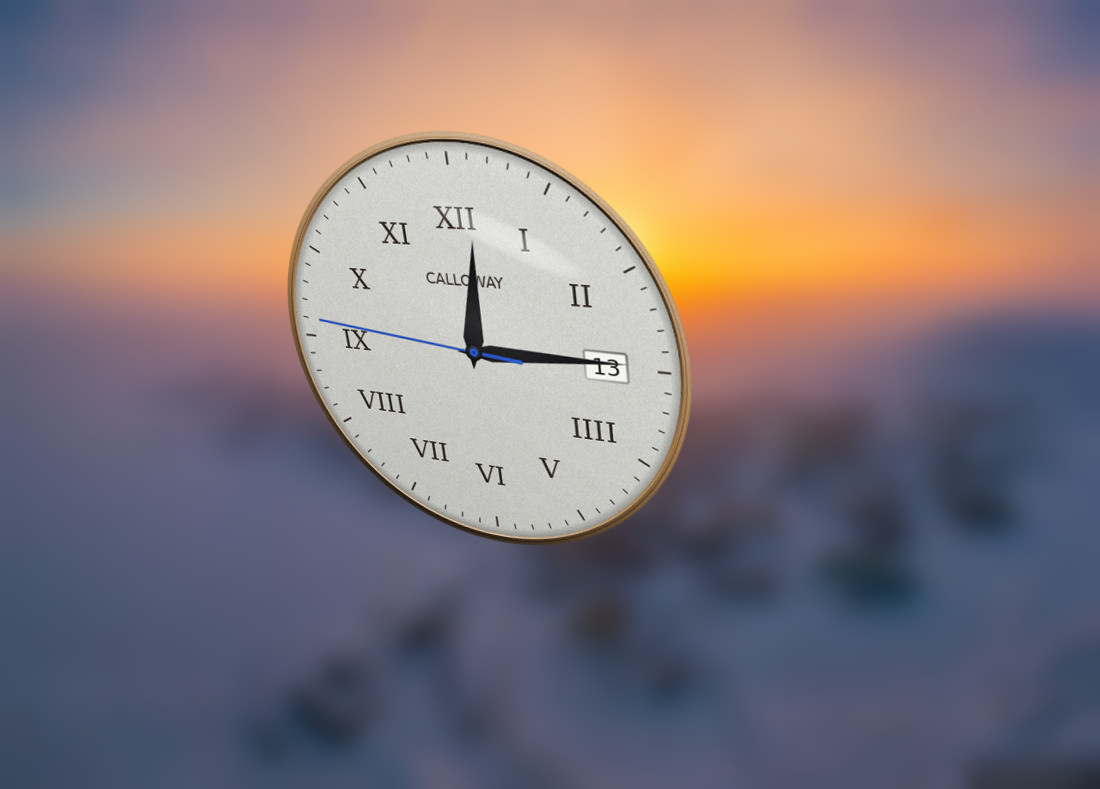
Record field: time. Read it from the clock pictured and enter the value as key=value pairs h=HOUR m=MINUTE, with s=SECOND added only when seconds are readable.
h=12 m=14 s=46
